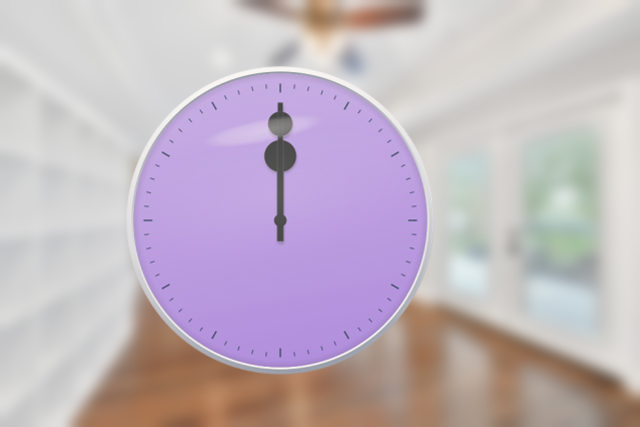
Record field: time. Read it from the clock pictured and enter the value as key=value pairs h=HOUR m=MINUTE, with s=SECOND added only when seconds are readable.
h=12 m=0
